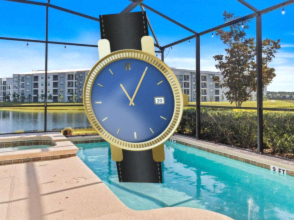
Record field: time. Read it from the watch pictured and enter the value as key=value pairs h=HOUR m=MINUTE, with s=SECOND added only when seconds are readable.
h=11 m=5
